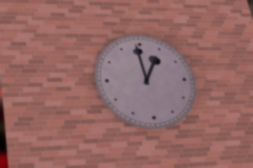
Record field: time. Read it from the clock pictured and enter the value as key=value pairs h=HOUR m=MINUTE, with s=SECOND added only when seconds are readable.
h=12 m=59
